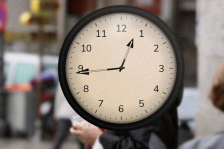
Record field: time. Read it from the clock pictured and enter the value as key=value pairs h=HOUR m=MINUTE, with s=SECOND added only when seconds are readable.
h=12 m=44
